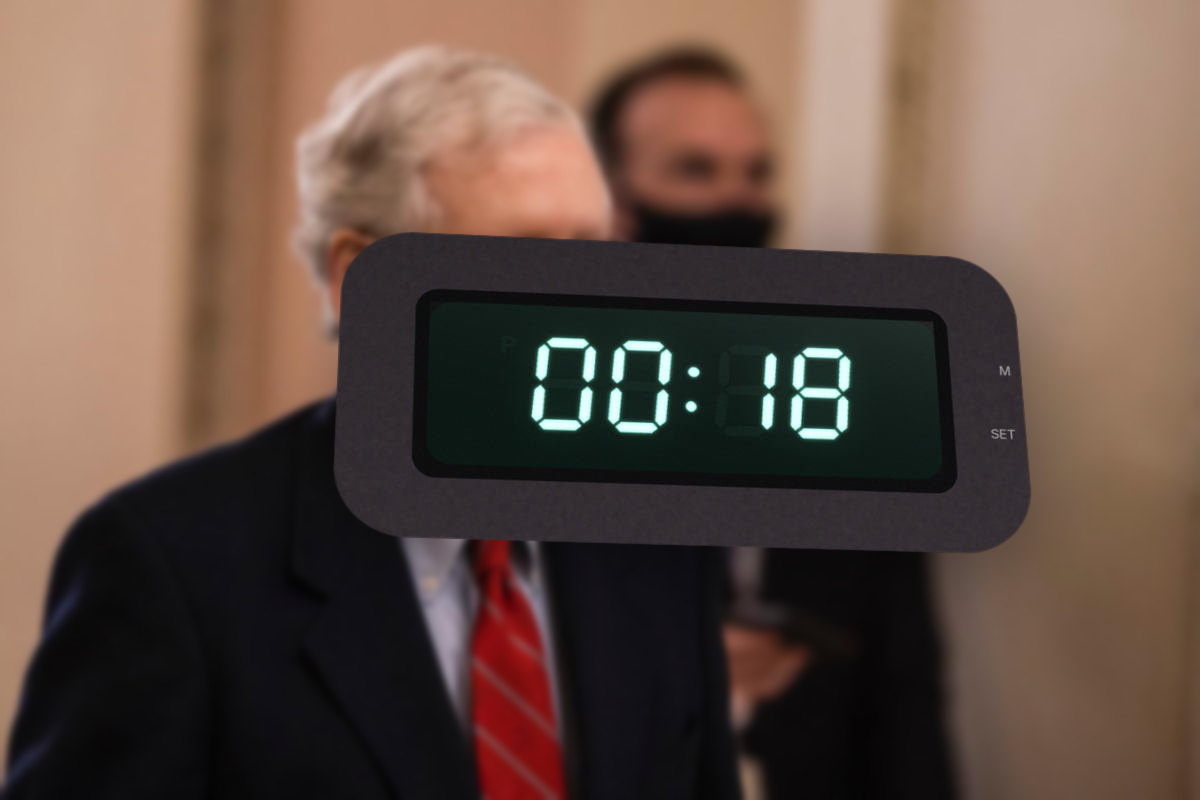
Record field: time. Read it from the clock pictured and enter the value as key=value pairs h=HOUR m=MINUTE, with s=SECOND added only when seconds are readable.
h=0 m=18
